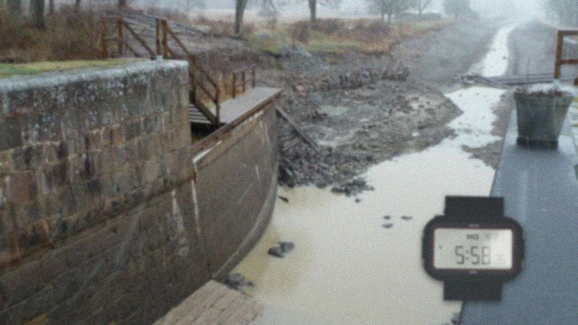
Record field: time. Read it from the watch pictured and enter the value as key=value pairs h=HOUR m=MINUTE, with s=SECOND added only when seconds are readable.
h=5 m=58
